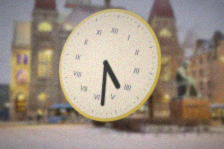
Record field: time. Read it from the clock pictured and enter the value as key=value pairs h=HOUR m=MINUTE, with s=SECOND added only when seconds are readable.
h=4 m=28
